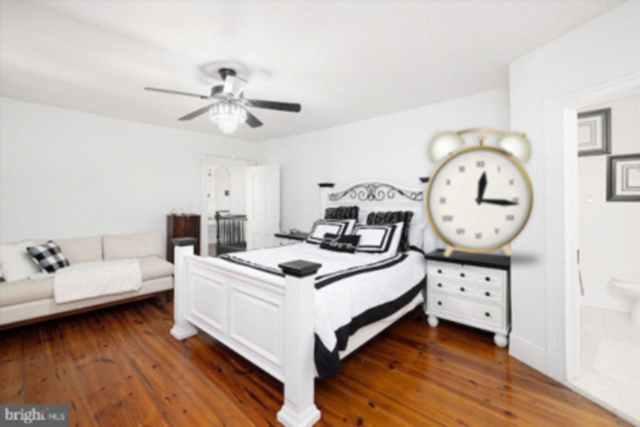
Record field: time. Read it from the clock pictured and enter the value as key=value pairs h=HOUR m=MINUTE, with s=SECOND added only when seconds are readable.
h=12 m=16
